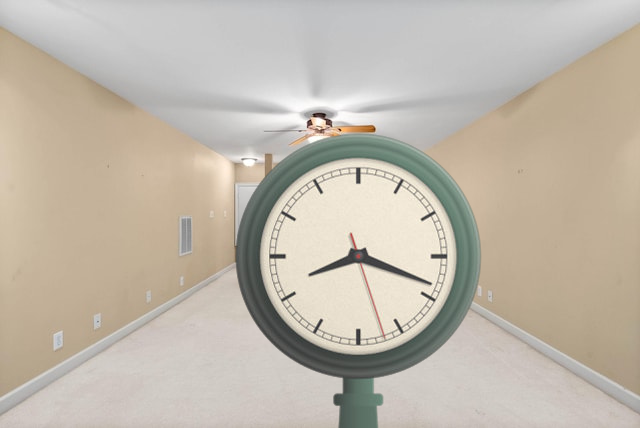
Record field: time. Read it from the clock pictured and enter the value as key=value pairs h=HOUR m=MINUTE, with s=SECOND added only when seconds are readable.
h=8 m=18 s=27
